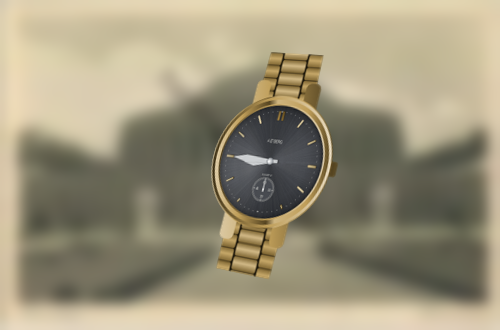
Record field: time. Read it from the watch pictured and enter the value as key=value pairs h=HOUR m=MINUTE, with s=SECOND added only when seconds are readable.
h=8 m=45
